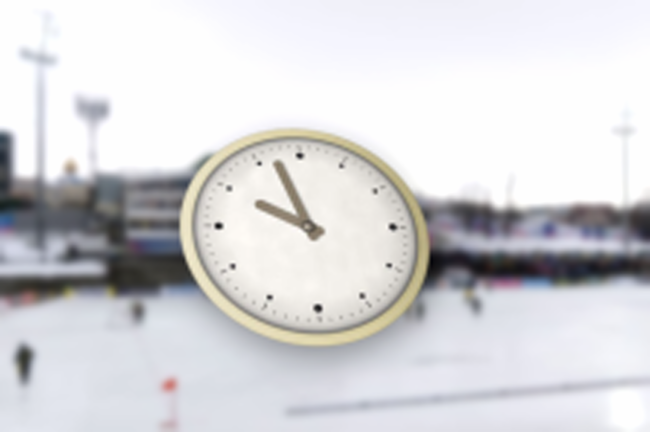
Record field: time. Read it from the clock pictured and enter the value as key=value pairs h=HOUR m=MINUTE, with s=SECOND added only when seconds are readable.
h=9 m=57
